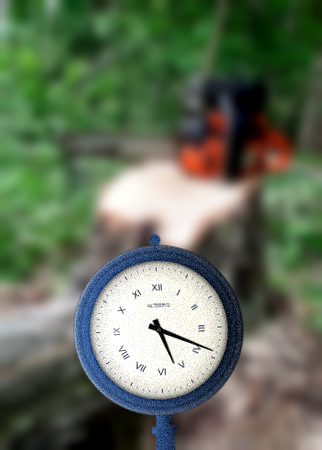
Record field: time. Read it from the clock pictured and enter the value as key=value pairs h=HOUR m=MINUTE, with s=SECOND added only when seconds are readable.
h=5 m=19
